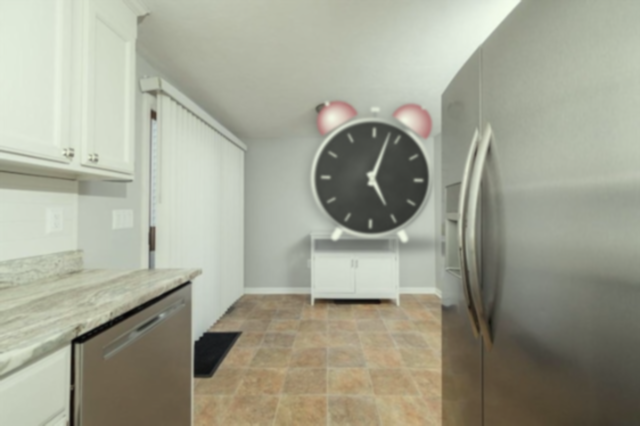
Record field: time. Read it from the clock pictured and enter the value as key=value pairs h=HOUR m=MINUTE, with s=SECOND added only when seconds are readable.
h=5 m=3
